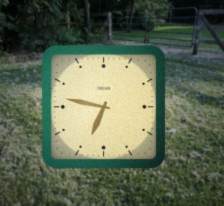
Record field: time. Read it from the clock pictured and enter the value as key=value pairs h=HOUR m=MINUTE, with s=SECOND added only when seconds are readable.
h=6 m=47
